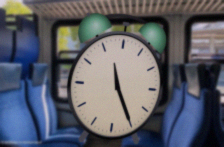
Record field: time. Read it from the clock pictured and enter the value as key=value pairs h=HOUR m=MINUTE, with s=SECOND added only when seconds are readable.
h=11 m=25
